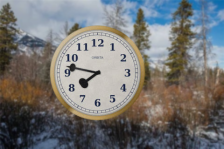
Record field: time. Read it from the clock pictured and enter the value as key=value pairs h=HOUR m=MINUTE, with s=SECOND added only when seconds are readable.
h=7 m=47
